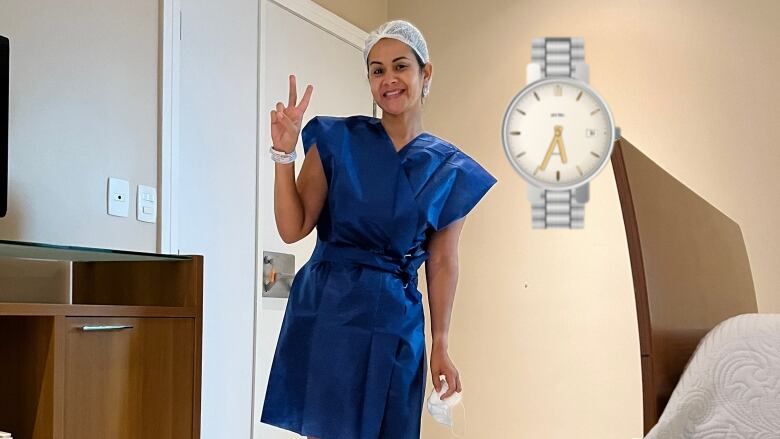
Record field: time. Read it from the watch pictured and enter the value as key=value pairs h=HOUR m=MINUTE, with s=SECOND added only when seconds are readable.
h=5 m=34
